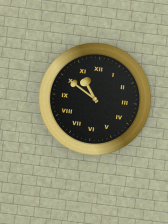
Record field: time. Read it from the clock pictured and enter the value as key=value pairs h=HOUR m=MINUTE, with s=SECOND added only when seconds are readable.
h=10 m=50
